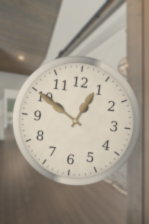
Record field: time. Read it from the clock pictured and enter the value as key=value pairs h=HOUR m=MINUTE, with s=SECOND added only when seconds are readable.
h=12 m=50
